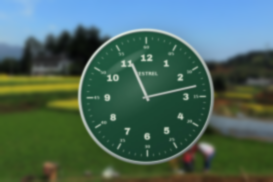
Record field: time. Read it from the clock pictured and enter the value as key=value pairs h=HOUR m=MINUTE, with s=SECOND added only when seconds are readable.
h=11 m=13
